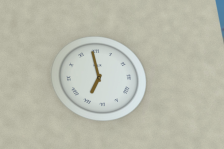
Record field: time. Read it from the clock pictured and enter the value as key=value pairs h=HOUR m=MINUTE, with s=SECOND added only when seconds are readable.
h=6 m=59
